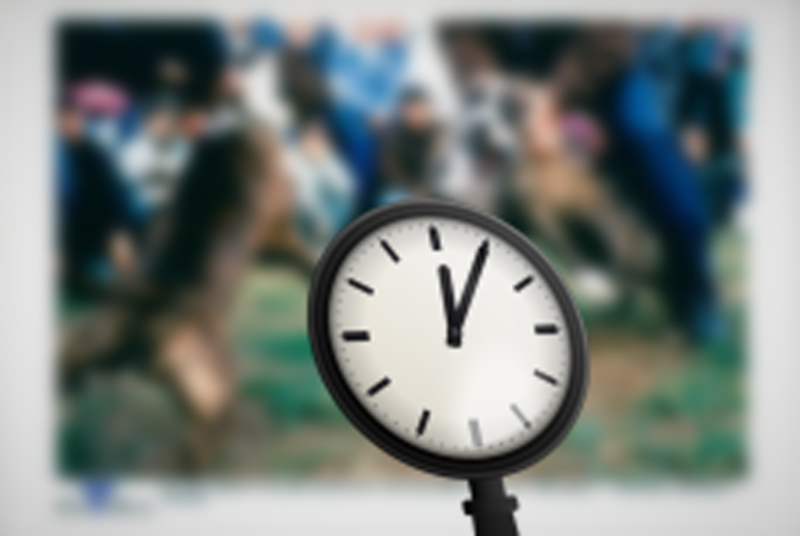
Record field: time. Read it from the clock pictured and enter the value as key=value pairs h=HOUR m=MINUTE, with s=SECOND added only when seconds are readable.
h=12 m=5
